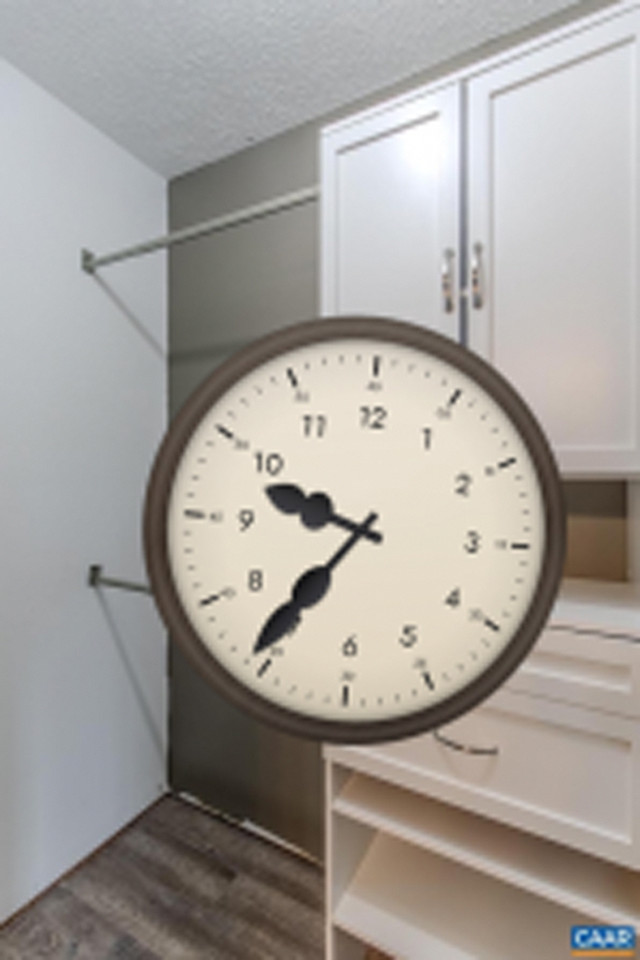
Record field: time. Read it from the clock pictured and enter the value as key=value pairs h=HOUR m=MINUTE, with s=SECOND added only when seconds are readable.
h=9 m=36
